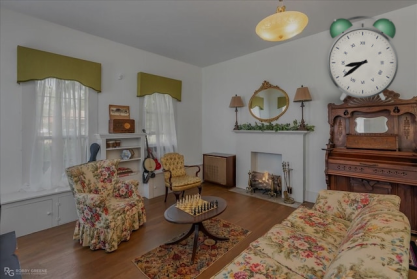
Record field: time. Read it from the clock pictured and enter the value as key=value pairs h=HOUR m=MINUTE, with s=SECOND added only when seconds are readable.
h=8 m=39
